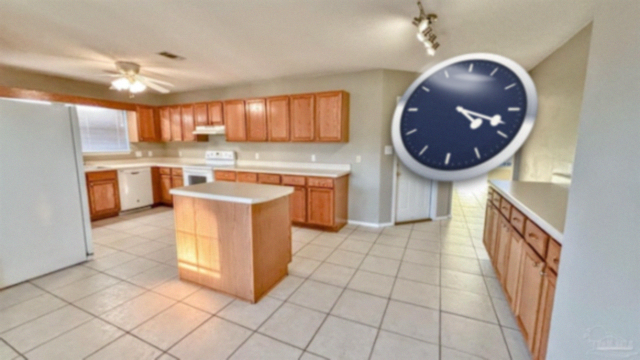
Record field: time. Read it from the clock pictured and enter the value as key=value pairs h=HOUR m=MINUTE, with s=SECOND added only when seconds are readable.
h=4 m=18
